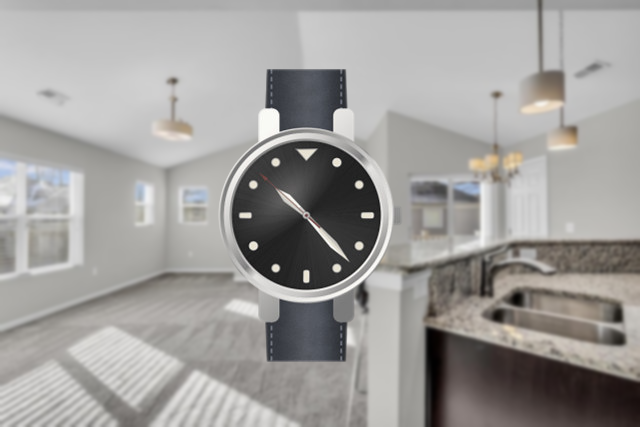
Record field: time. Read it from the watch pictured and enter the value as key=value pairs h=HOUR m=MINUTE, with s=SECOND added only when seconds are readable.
h=10 m=22 s=52
